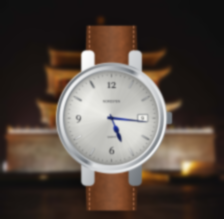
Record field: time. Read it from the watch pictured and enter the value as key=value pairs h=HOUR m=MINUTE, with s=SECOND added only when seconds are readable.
h=5 m=16
